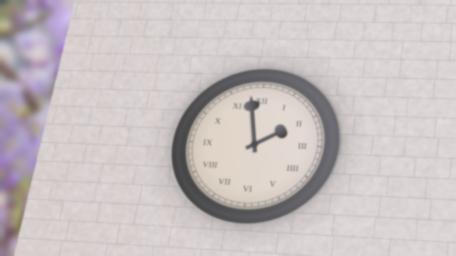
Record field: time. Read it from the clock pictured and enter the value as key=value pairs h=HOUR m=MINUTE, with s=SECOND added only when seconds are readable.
h=1 m=58
